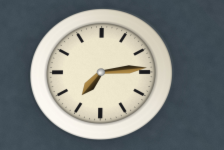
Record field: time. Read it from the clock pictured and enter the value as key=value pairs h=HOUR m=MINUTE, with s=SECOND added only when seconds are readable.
h=7 m=14
